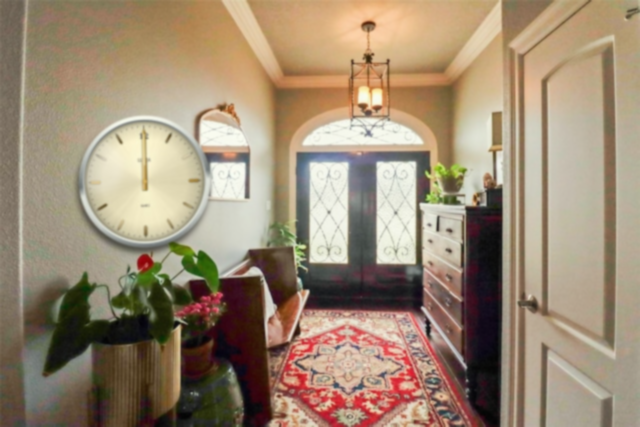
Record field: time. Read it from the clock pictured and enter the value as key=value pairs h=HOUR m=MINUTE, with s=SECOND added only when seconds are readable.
h=12 m=0
